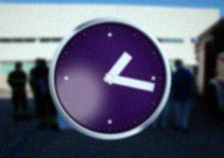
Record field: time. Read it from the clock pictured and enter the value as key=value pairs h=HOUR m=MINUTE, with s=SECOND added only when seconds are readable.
h=1 m=17
